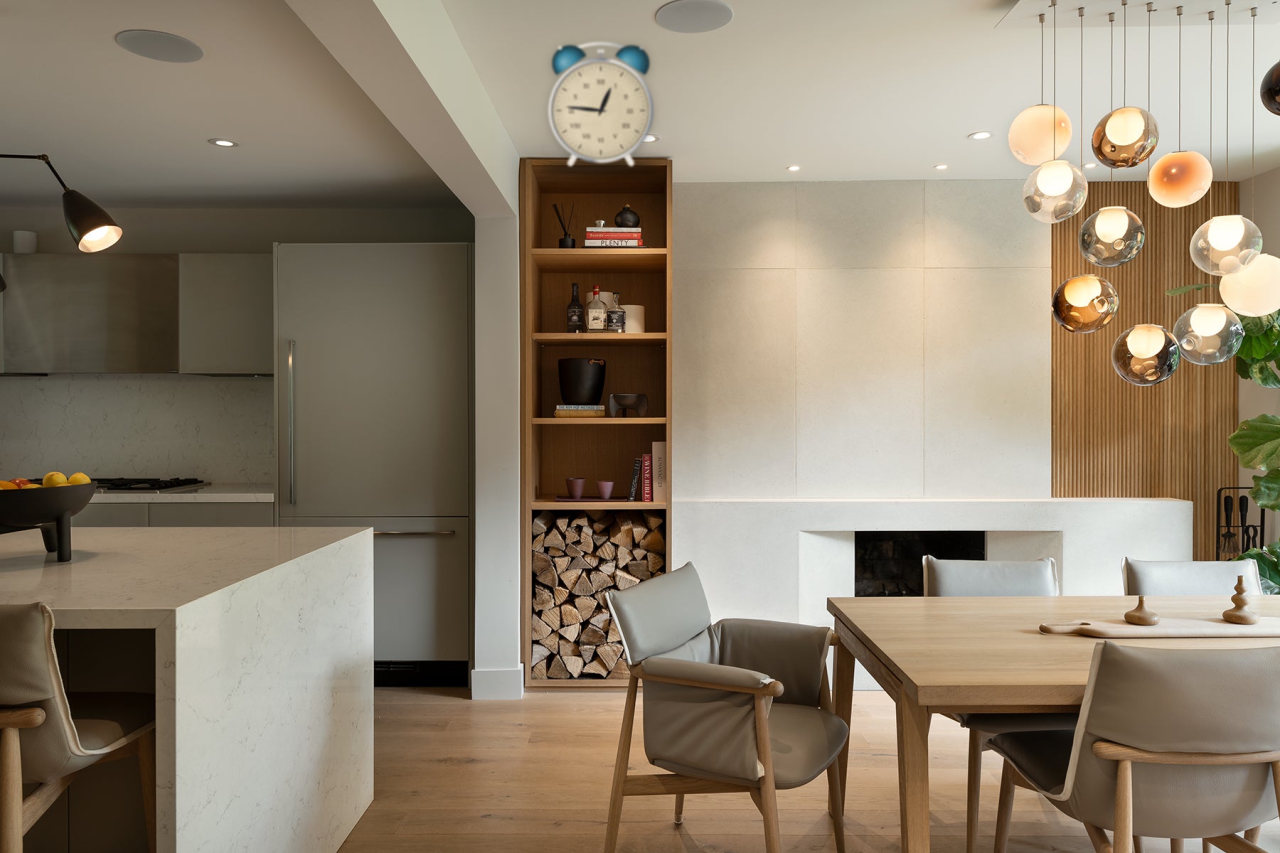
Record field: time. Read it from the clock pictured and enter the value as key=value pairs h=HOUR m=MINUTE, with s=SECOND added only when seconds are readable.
h=12 m=46
